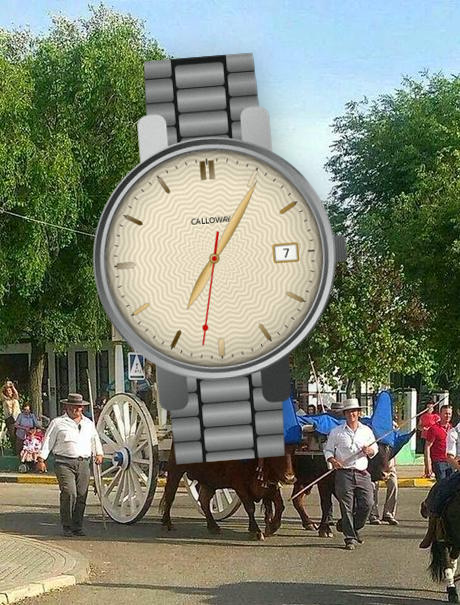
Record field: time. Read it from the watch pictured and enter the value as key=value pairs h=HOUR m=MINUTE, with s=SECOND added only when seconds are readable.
h=7 m=5 s=32
